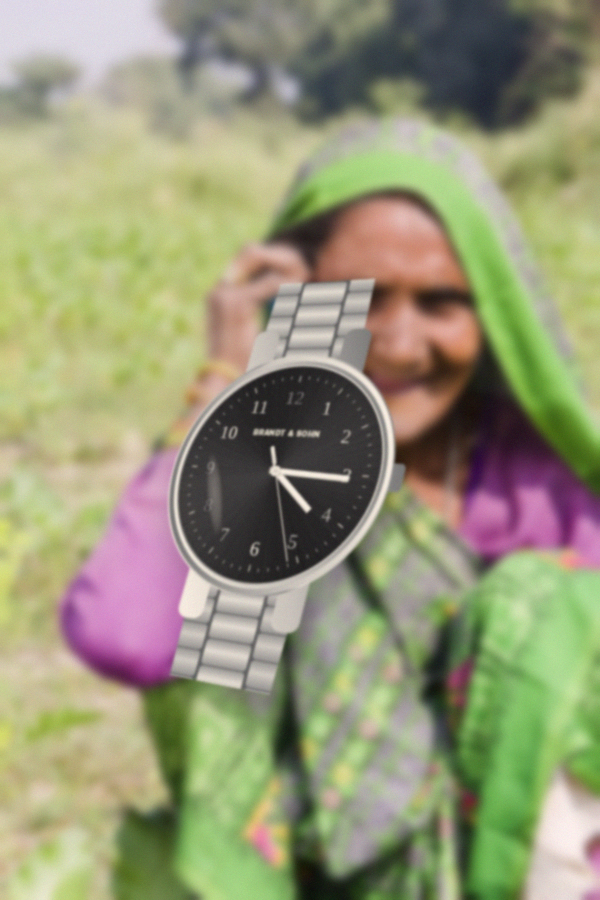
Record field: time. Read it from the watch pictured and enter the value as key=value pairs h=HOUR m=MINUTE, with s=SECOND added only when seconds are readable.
h=4 m=15 s=26
